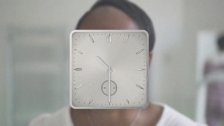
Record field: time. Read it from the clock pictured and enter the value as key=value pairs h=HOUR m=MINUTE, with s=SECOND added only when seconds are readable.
h=10 m=30
